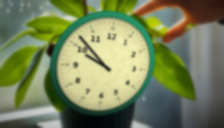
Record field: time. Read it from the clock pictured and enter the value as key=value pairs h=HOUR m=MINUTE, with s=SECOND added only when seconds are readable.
h=9 m=52
